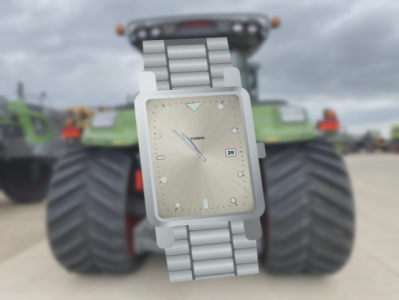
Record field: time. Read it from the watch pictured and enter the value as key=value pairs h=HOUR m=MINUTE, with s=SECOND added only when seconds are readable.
h=10 m=53
